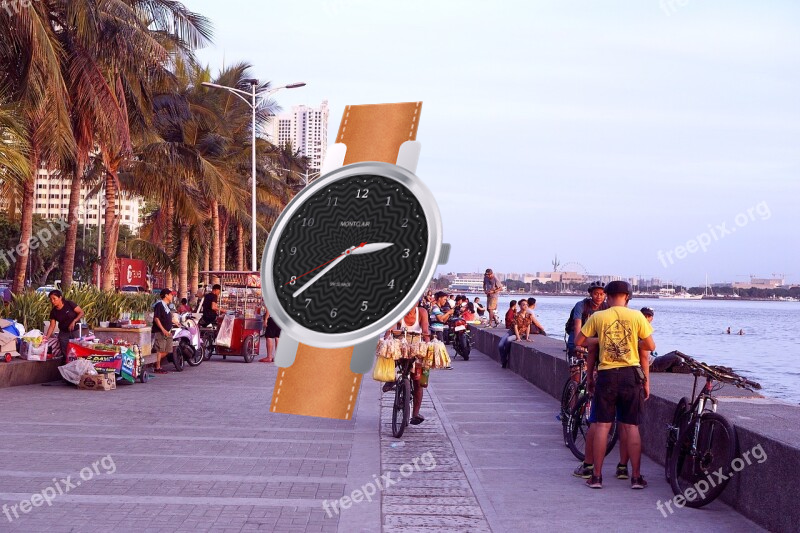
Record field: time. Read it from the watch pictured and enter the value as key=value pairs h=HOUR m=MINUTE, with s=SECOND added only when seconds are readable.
h=2 m=37 s=40
